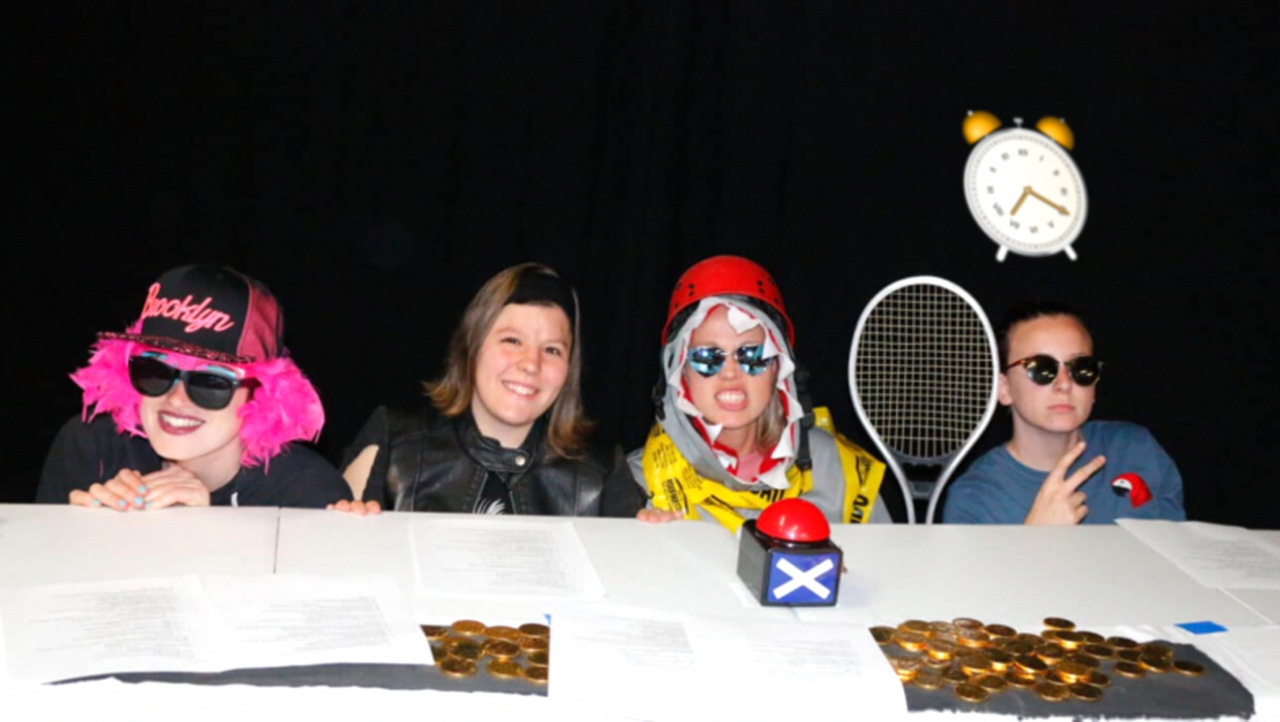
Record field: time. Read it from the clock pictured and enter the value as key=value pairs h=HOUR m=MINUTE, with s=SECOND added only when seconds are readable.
h=7 m=20
